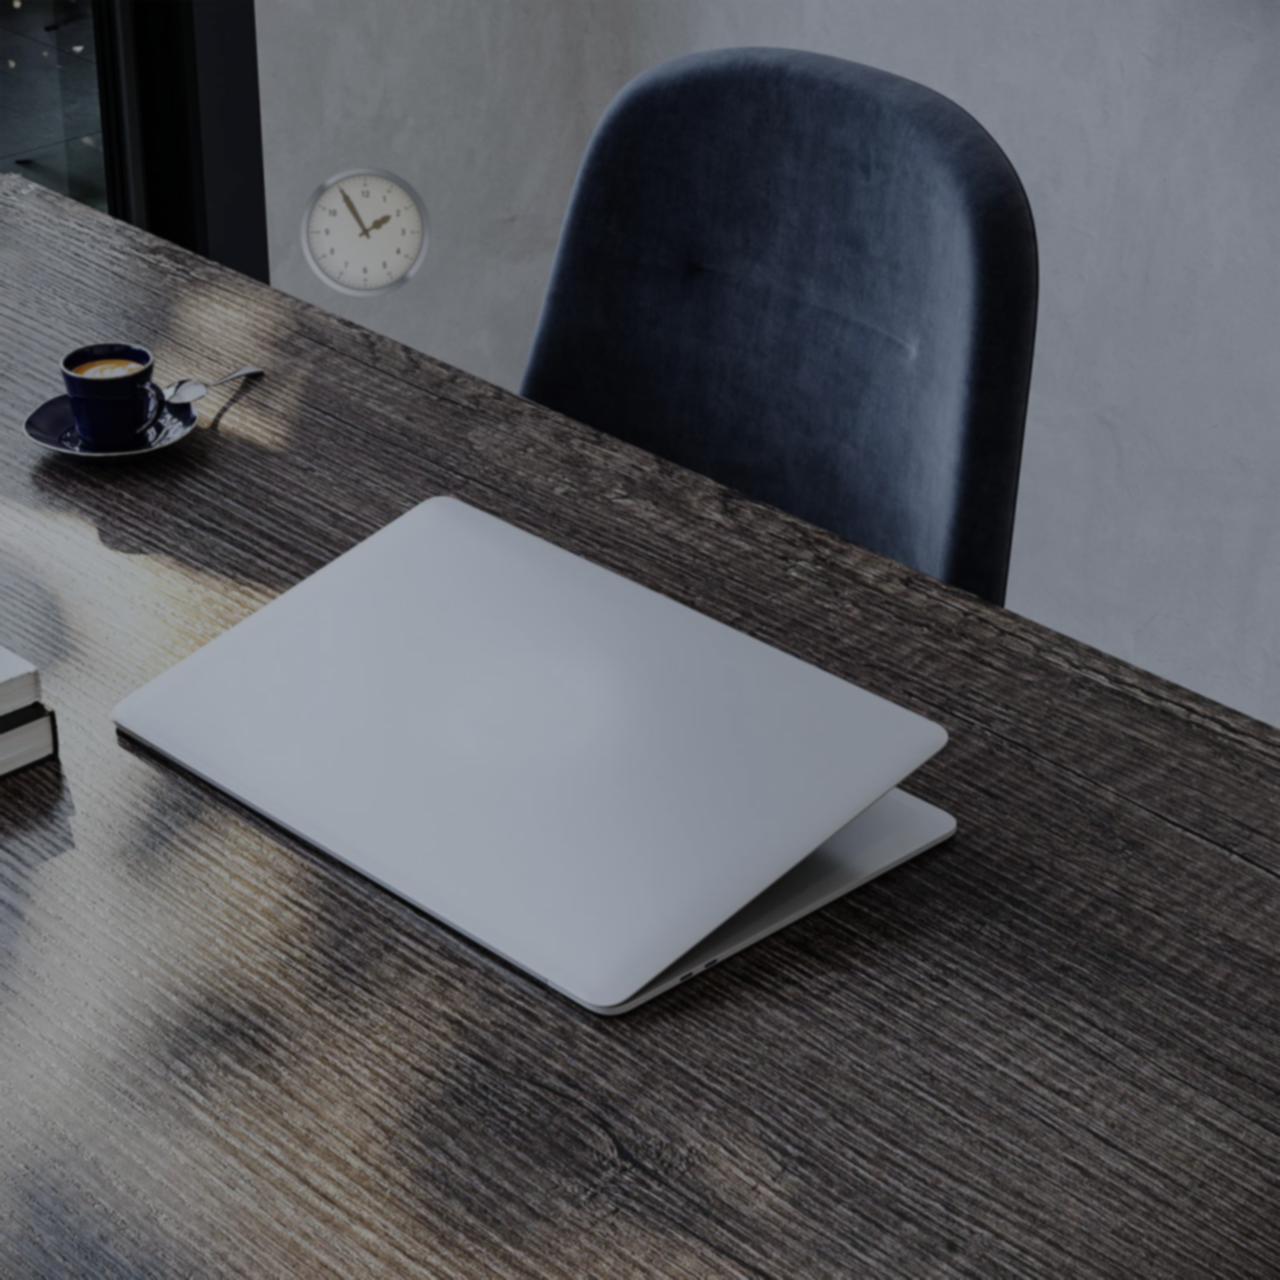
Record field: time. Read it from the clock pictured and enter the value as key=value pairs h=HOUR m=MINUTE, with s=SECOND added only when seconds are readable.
h=1 m=55
